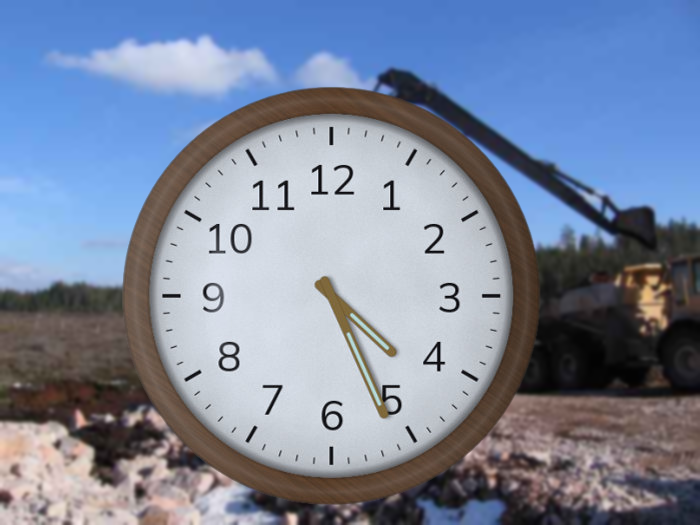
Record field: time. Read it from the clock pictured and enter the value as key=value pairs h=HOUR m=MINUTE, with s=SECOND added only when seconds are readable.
h=4 m=26
